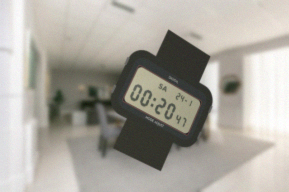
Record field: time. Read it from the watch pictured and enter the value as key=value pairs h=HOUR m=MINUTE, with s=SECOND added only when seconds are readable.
h=0 m=20 s=47
